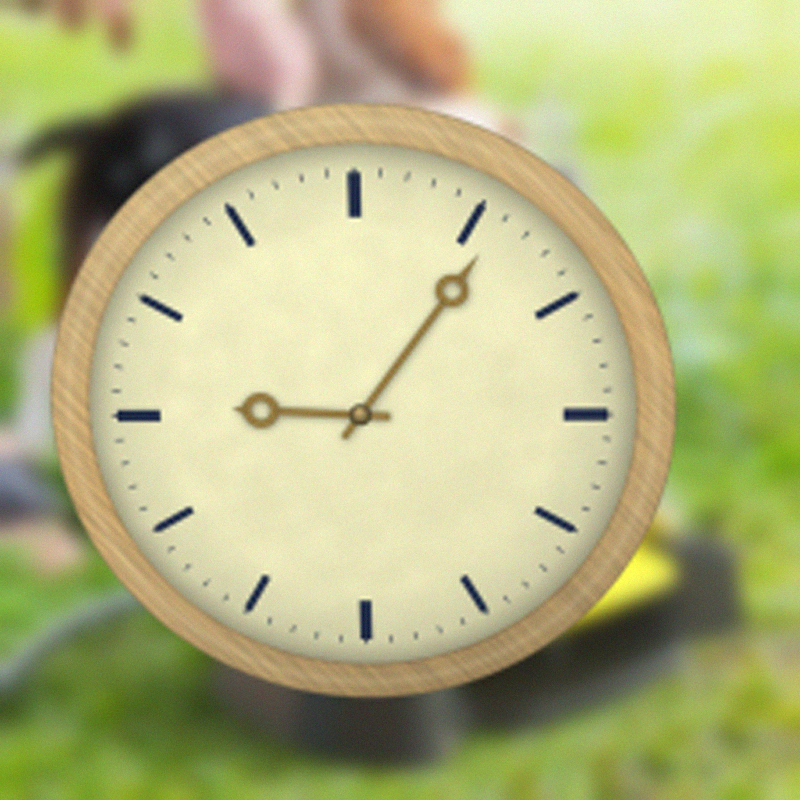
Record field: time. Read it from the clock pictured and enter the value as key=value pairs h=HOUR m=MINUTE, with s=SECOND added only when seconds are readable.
h=9 m=6
